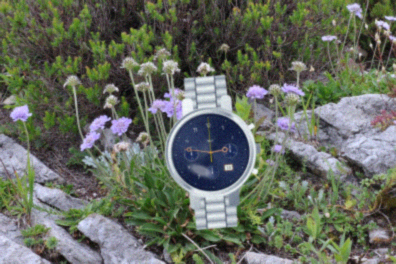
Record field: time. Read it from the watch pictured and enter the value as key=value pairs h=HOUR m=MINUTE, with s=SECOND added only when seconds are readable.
h=2 m=47
